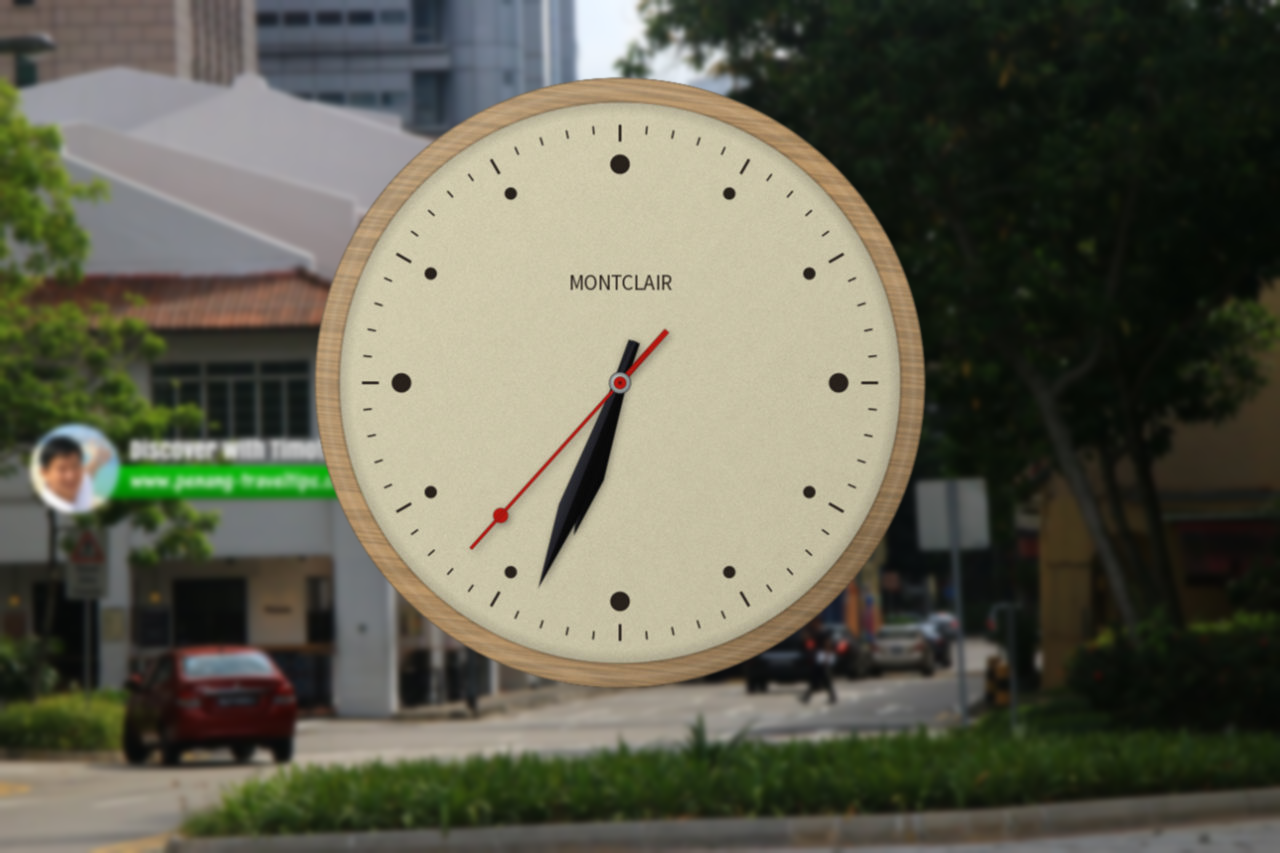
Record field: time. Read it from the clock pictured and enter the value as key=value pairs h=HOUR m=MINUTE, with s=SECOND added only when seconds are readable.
h=6 m=33 s=37
